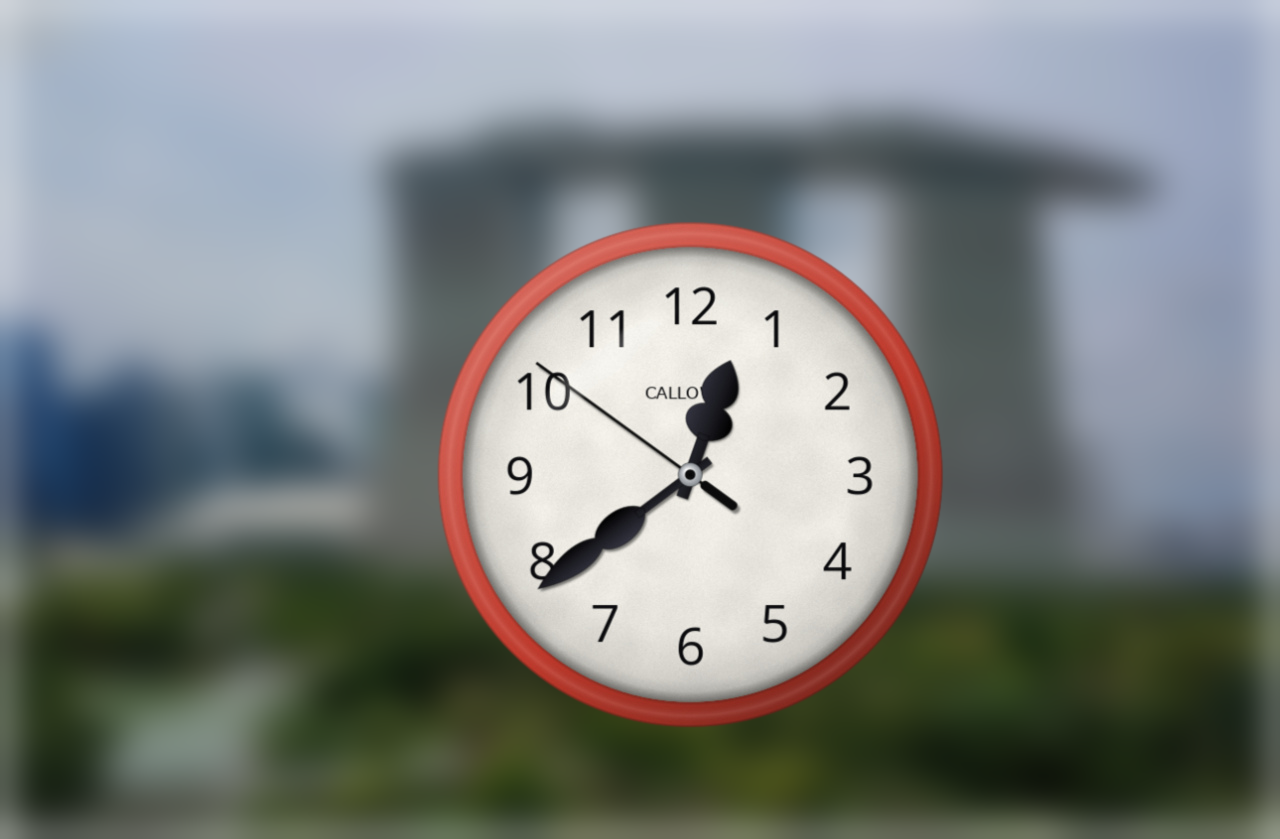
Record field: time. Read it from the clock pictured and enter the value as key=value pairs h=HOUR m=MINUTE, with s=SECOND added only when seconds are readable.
h=12 m=38 s=51
